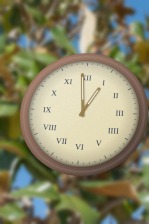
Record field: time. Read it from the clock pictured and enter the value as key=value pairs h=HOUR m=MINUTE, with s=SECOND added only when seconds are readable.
h=12 m=59
